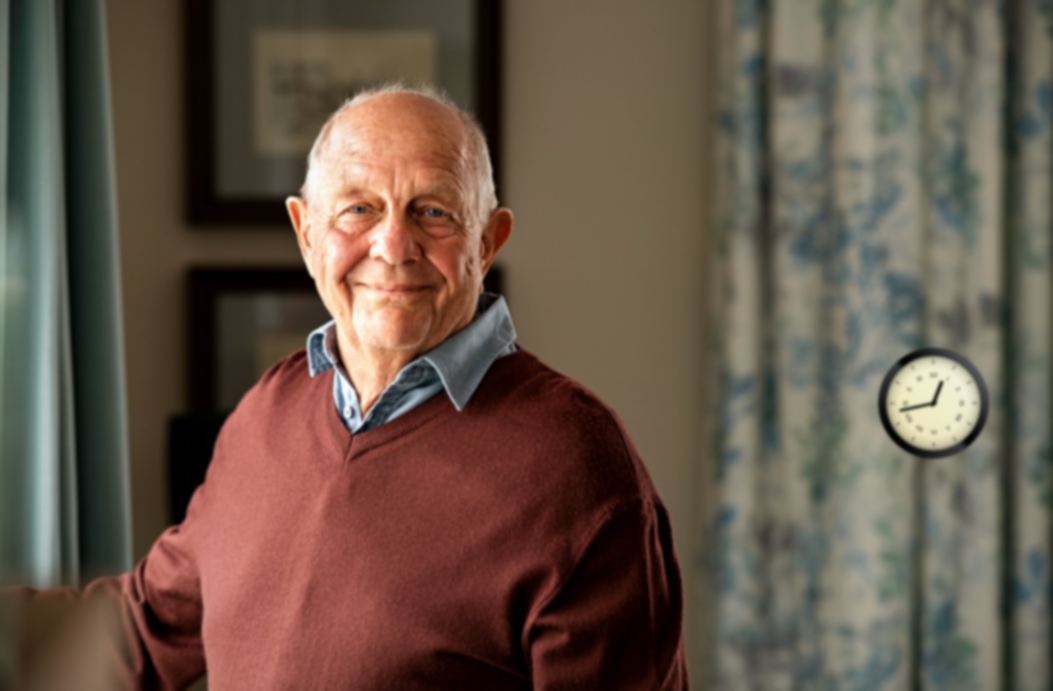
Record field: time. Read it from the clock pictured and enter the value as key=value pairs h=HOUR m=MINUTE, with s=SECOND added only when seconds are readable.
h=12 m=43
